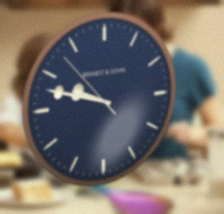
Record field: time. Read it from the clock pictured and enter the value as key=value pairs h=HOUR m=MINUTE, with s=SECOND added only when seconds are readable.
h=9 m=47 s=53
